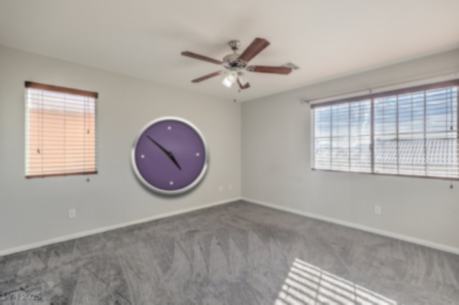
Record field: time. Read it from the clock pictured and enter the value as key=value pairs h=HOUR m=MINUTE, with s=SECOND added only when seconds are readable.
h=4 m=52
